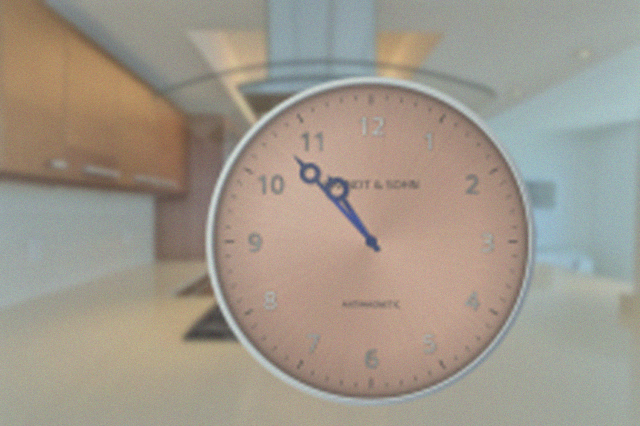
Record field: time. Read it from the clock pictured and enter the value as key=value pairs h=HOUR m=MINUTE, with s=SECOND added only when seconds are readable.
h=10 m=53
